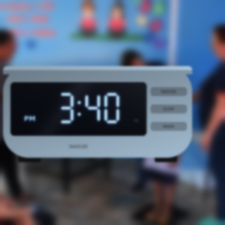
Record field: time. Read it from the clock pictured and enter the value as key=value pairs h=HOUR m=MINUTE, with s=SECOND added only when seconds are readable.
h=3 m=40
